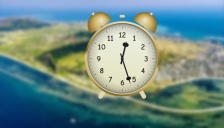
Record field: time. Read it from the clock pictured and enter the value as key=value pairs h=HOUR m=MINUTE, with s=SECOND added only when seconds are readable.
h=12 m=27
